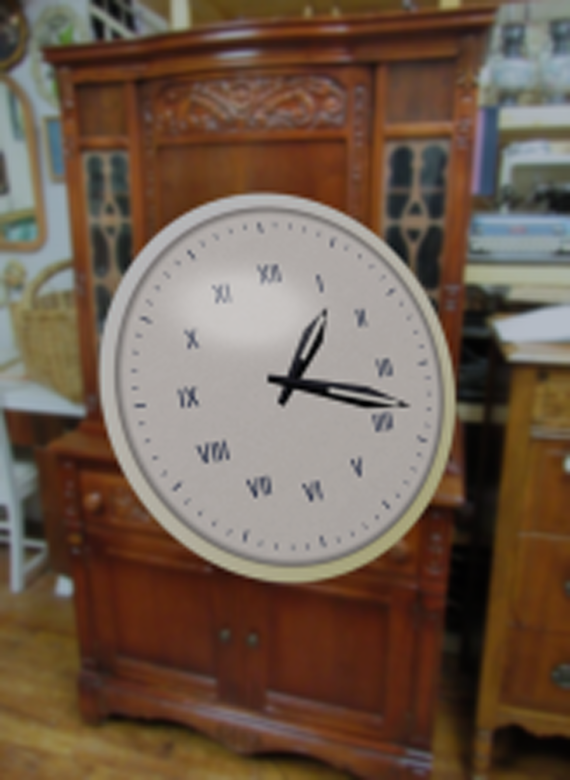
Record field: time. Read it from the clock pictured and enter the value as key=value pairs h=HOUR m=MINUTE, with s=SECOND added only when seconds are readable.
h=1 m=18
